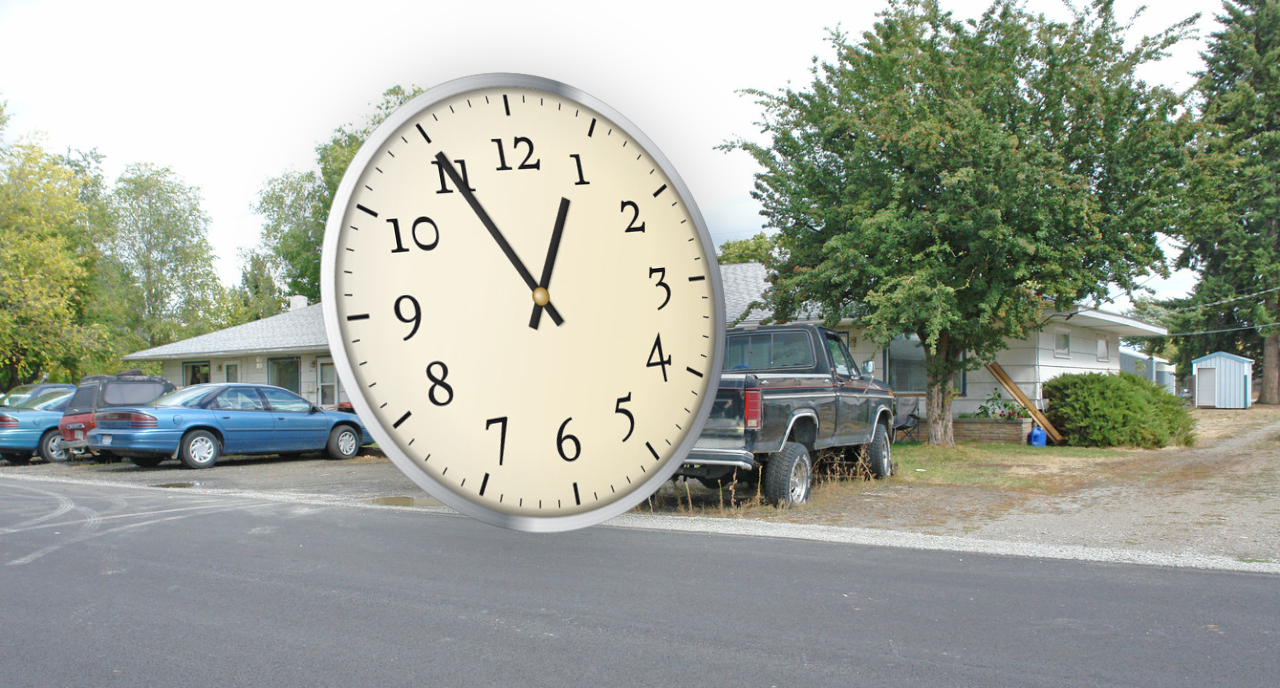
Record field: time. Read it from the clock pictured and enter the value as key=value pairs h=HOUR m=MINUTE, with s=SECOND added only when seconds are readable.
h=12 m=55
